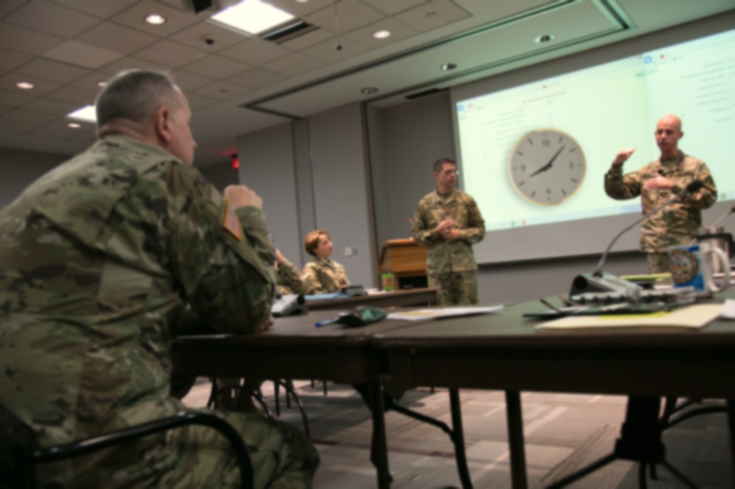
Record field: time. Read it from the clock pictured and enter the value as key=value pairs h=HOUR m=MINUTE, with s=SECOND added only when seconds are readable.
h=8 m=7
